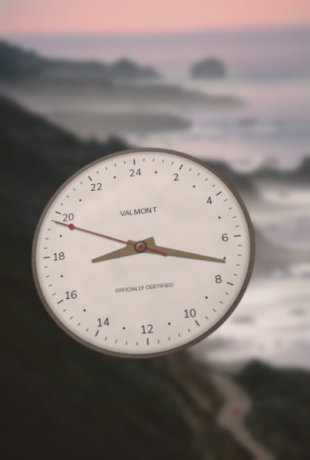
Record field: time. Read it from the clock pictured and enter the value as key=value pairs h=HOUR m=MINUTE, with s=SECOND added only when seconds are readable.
h=17 m=17 s=49
